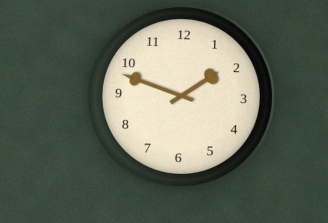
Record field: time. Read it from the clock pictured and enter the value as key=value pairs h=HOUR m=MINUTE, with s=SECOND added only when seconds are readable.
h=1 m=48
